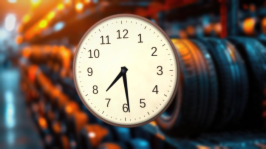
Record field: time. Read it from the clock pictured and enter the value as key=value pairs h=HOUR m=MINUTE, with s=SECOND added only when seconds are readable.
h=7 m=29
